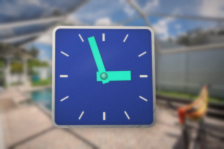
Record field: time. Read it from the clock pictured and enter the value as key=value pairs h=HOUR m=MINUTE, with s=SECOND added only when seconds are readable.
h=2 m=57
